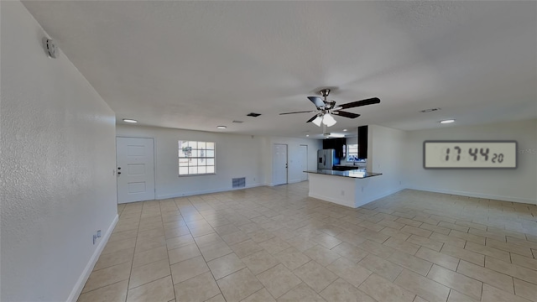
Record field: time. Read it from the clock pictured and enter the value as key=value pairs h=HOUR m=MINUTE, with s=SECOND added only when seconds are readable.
h=17 m=44 s=20
